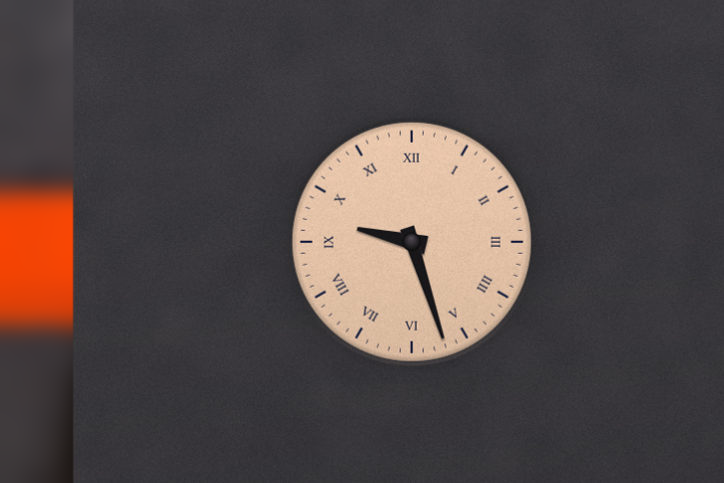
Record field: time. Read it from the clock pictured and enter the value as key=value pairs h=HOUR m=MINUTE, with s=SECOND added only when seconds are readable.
h=9 m=27
